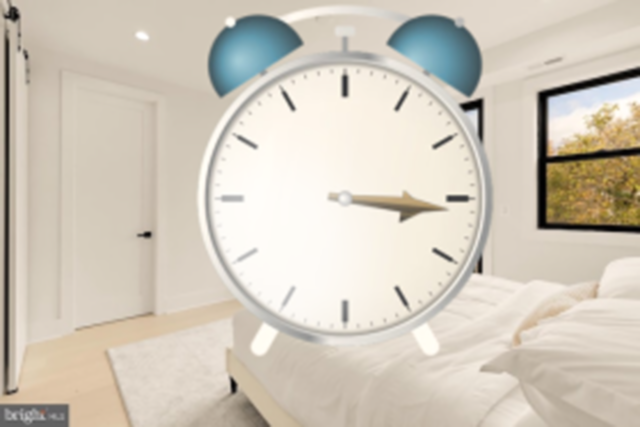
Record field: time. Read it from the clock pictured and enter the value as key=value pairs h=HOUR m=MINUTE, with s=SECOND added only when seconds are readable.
h=3 m=16
